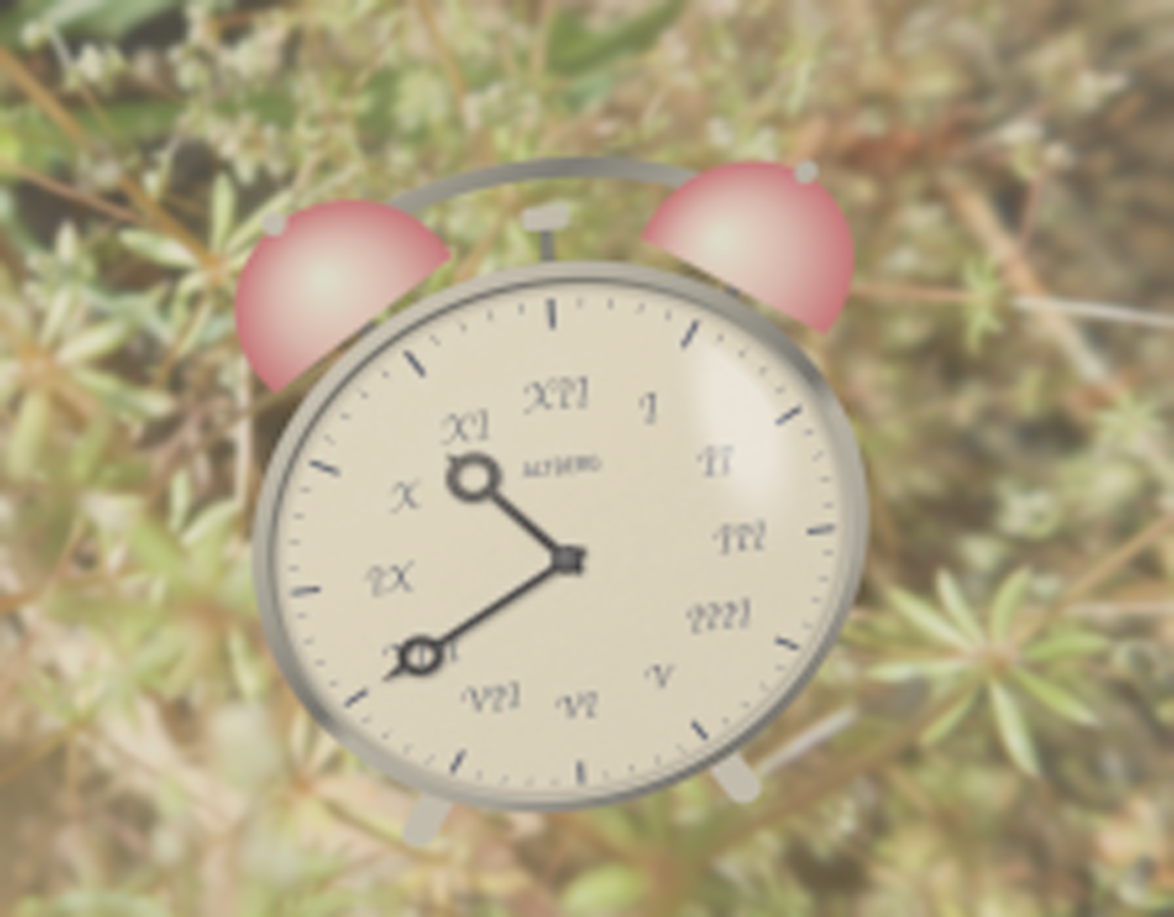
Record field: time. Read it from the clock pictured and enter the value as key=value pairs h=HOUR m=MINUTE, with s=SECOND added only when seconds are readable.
h=10 m=40
